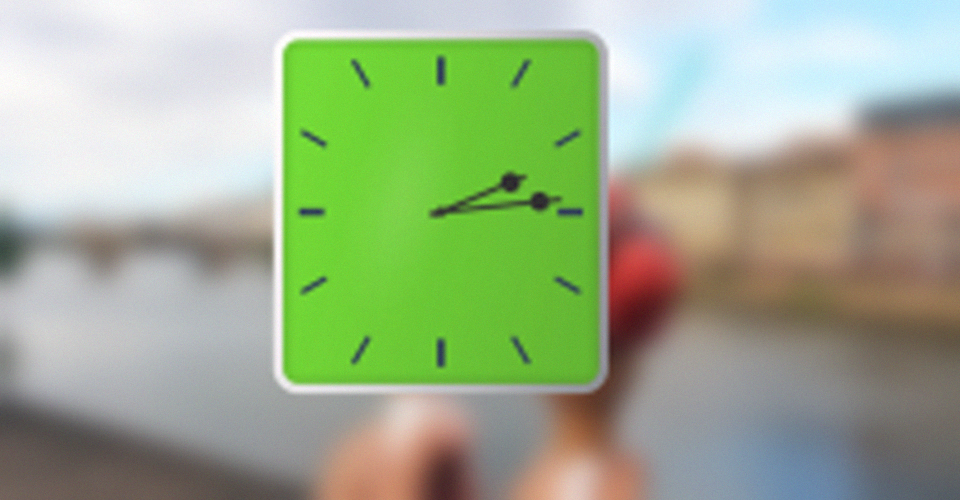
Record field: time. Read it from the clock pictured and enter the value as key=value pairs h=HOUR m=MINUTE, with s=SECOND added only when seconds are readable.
h=2 m=14
